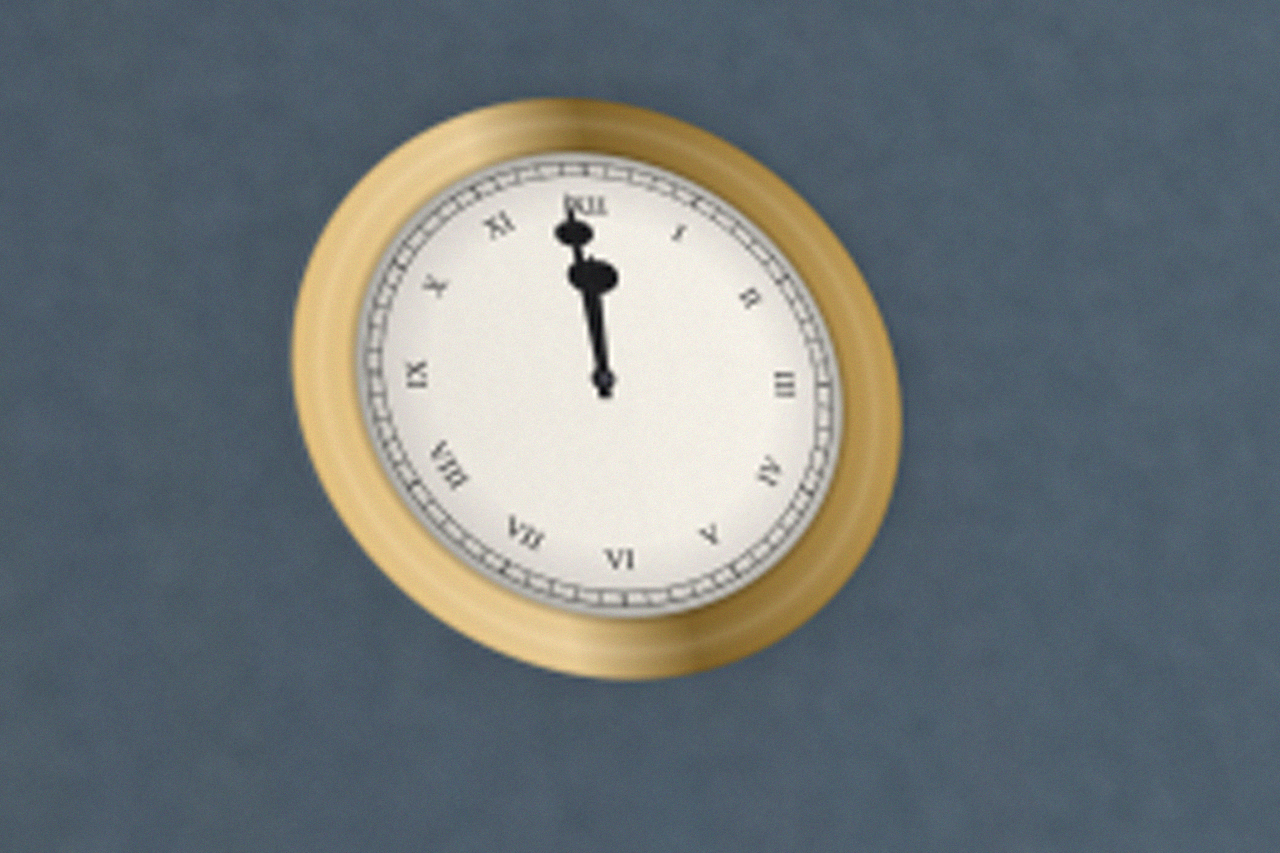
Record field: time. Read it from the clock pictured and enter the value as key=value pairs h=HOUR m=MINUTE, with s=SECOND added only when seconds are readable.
h=11 m=59
